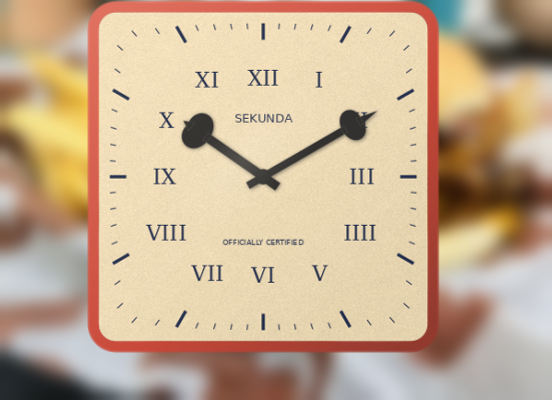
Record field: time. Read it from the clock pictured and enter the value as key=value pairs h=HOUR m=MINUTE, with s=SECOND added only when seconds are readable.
h=10 m=10
